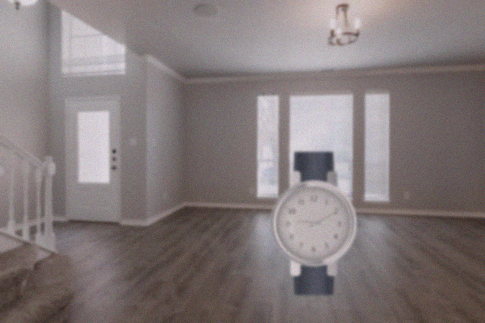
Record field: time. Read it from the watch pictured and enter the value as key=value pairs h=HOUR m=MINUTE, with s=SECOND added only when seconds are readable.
h=9 m=10
